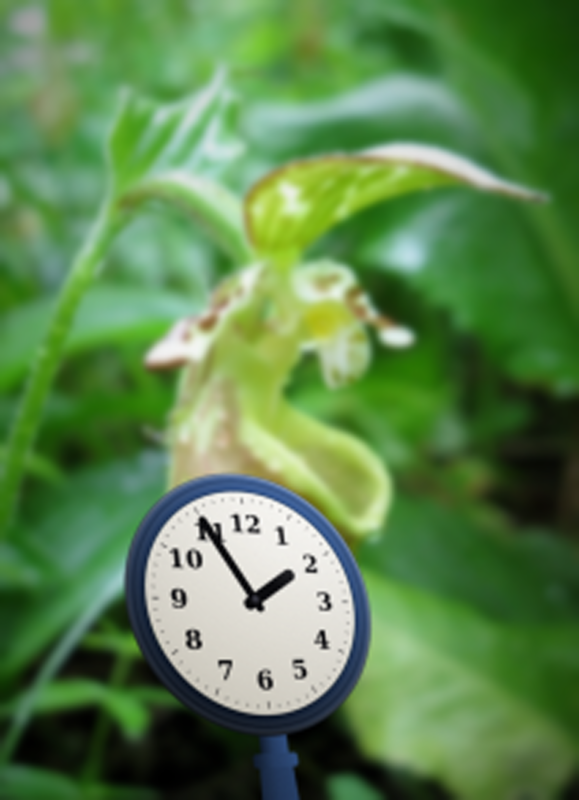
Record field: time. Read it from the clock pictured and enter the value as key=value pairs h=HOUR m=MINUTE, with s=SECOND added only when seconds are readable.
h=1 m=55
